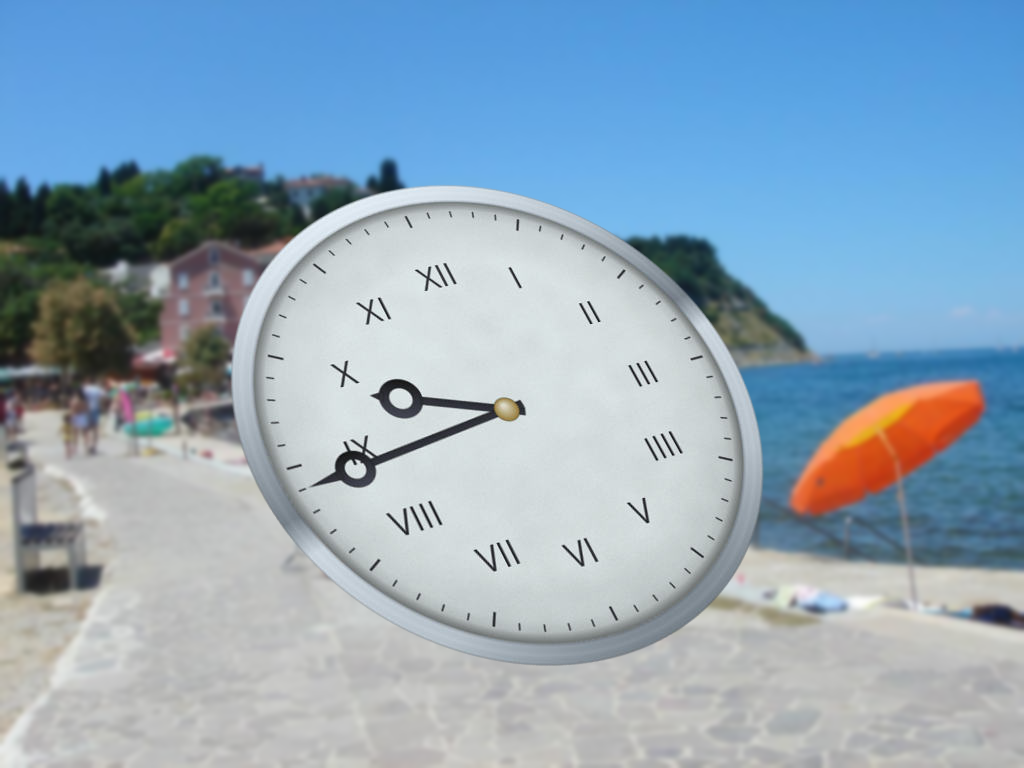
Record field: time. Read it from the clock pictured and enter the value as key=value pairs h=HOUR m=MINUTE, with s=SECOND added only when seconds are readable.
h=9 m=44
